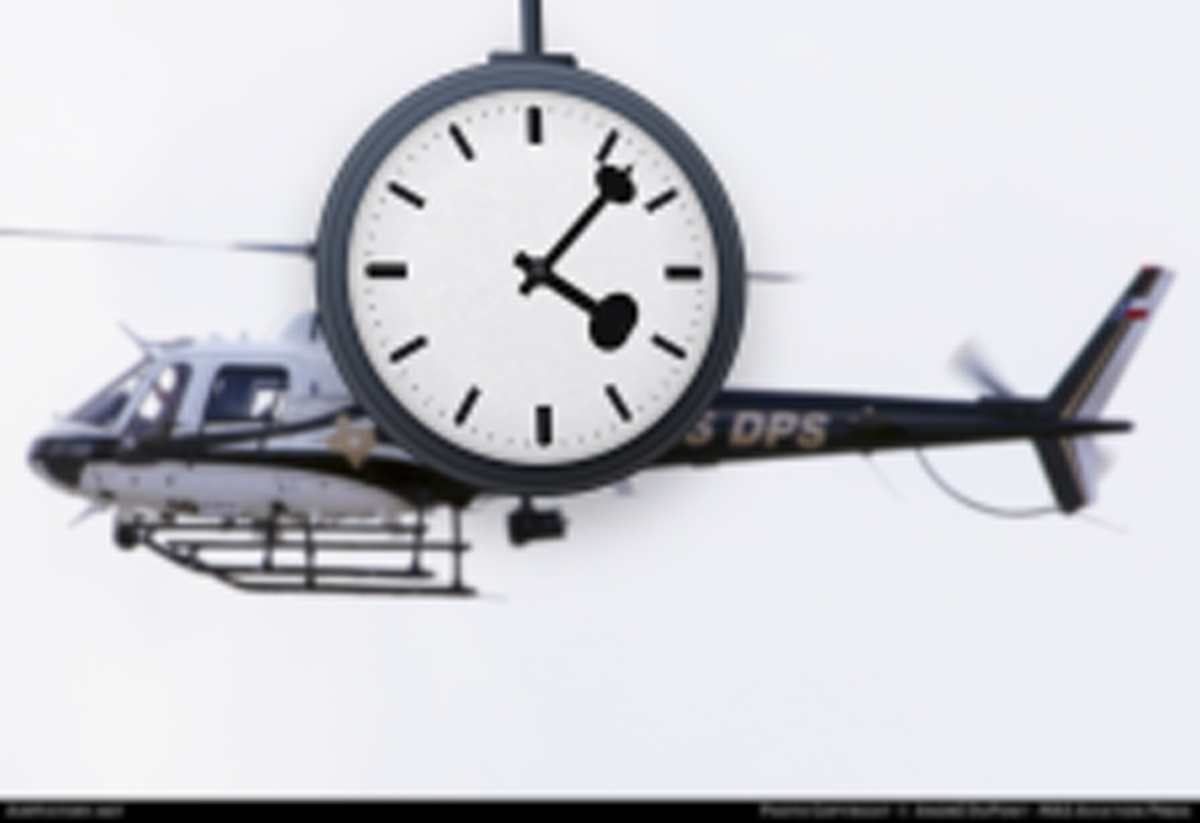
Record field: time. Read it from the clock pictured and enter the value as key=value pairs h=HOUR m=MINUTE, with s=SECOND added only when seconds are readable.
h=4 m=7
